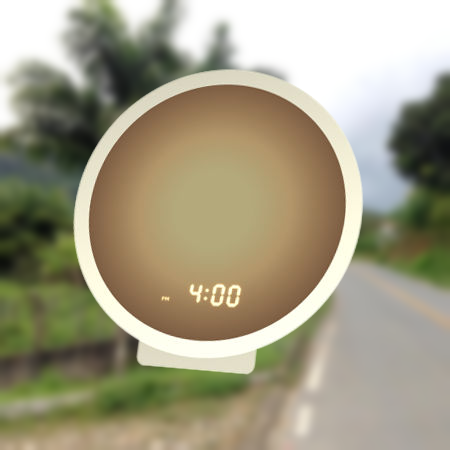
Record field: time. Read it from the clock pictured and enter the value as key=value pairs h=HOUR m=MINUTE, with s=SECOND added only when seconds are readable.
h=4 m=0
